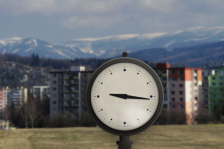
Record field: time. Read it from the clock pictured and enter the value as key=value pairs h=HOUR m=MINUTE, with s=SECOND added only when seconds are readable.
h=9 m=16
